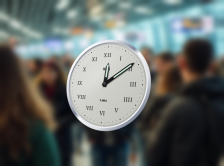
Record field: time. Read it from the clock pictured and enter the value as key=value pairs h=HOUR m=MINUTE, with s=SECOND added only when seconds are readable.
h=12 m=9
